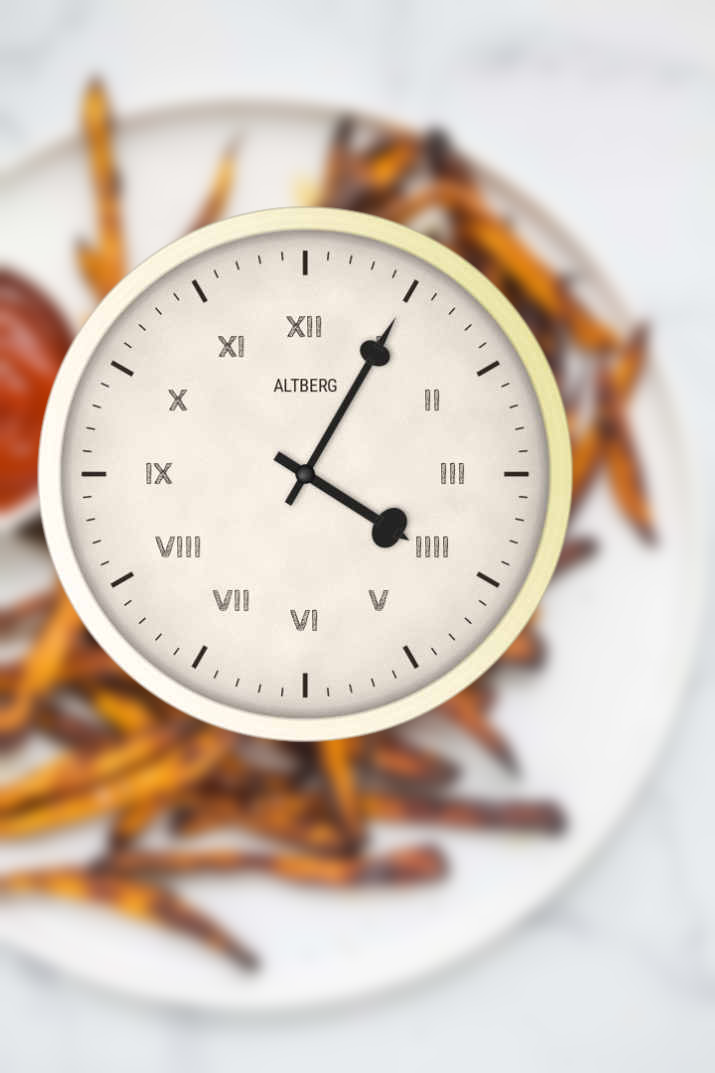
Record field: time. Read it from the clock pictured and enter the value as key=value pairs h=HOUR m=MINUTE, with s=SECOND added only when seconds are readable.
h=4 m=5
